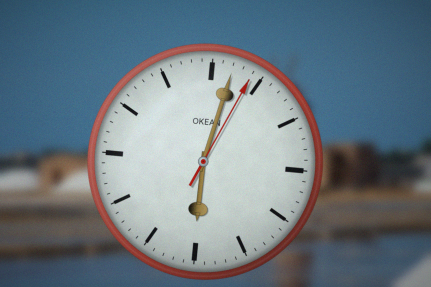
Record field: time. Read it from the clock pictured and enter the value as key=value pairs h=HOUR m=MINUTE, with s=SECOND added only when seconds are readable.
h=6 m=2 s=4
